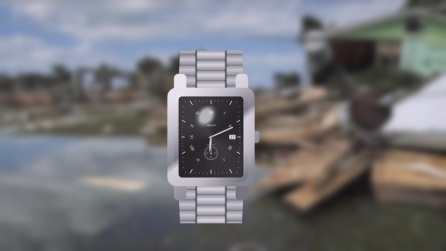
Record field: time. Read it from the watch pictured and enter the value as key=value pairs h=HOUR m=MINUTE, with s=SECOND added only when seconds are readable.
h=6 m=11
